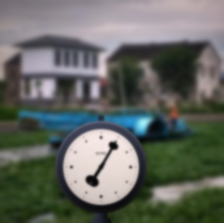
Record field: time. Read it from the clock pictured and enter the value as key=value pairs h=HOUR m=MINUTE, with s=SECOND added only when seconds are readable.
h=7 m=5
